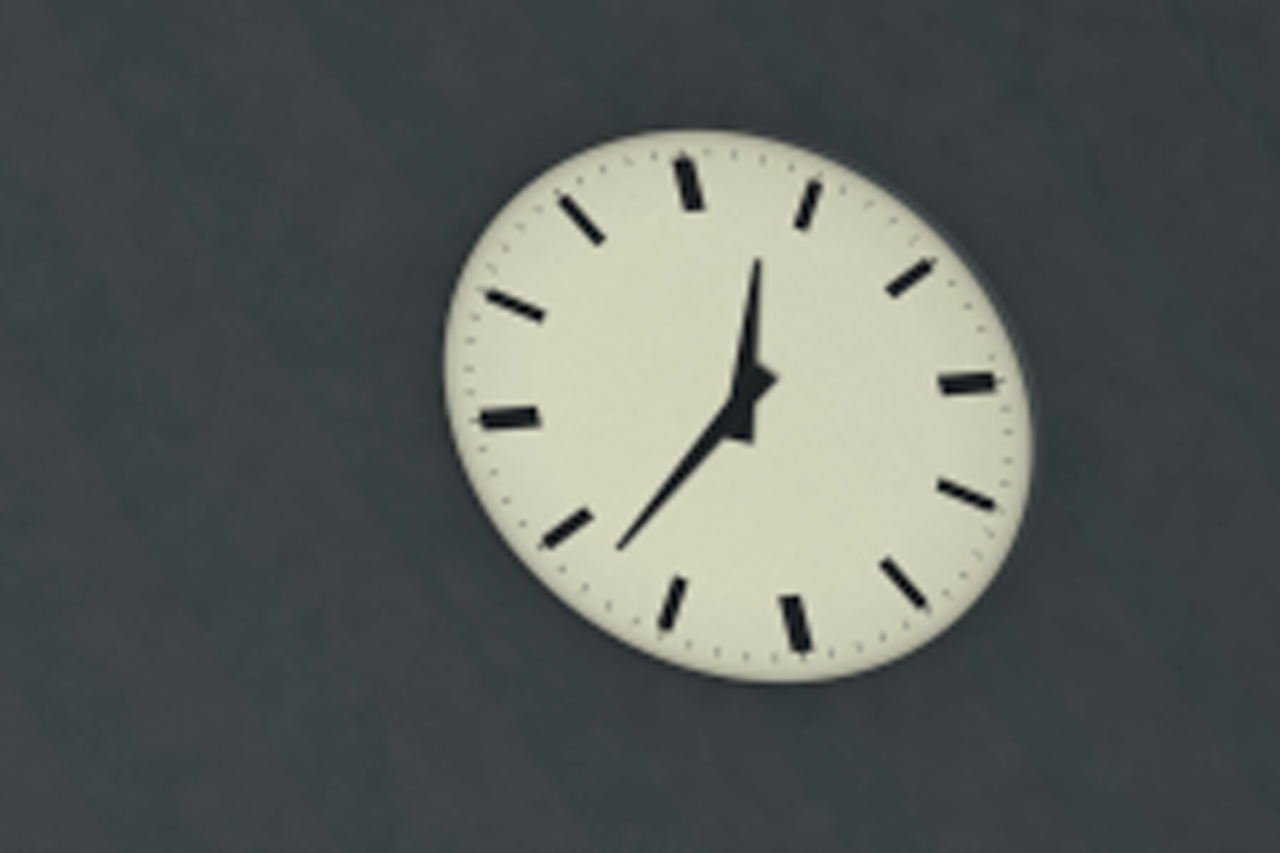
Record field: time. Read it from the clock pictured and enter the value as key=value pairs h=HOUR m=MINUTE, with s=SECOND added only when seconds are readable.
h=12 m=38
